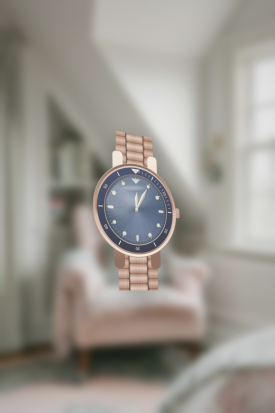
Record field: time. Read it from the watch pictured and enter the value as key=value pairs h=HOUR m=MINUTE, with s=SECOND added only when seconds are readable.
h=12 m=5
